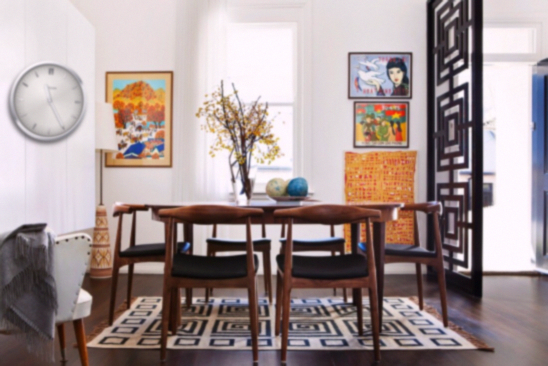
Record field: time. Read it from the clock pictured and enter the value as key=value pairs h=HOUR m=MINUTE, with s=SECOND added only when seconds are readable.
h=11 m=25
